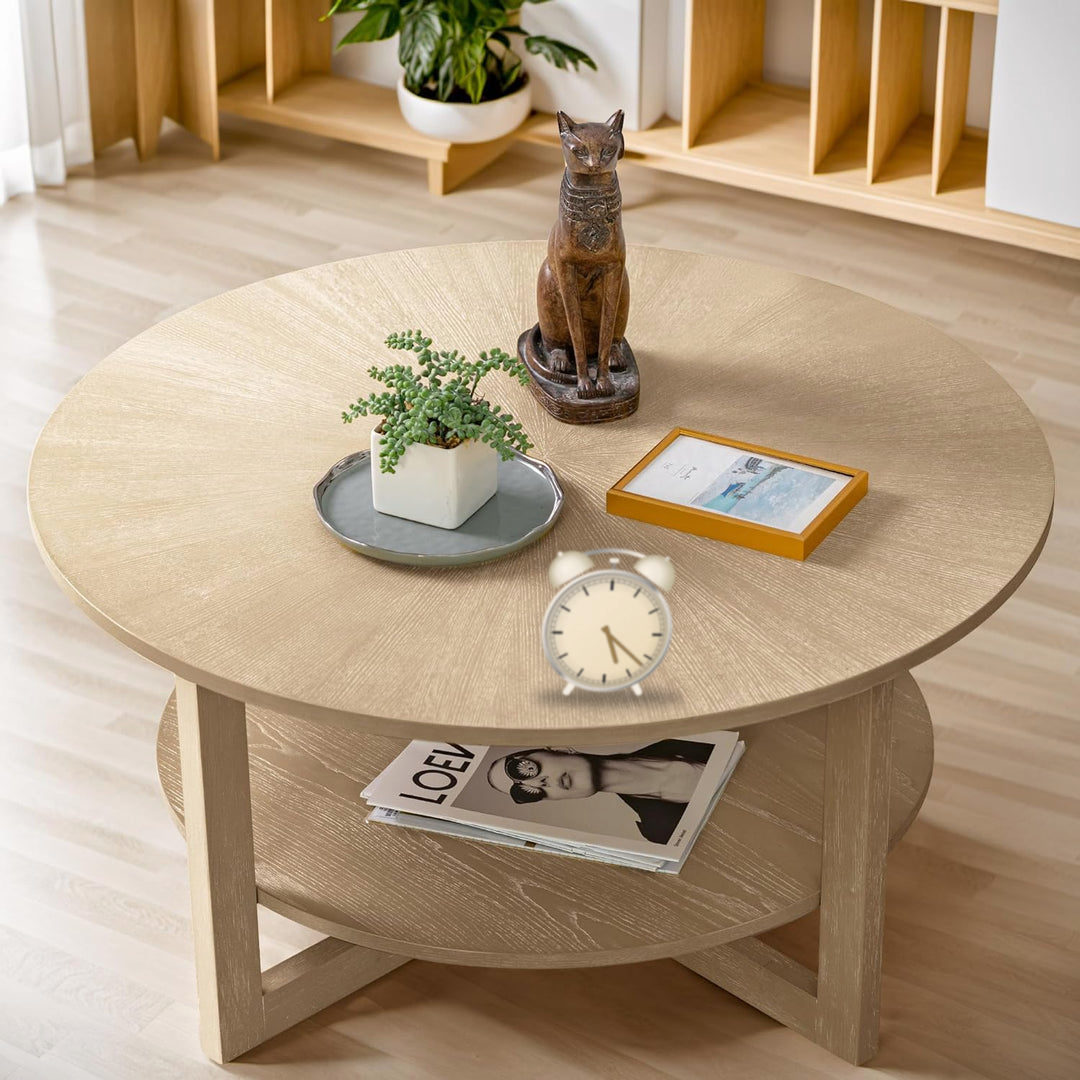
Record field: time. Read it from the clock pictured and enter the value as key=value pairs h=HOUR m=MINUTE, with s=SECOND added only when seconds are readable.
h=5 m=22
